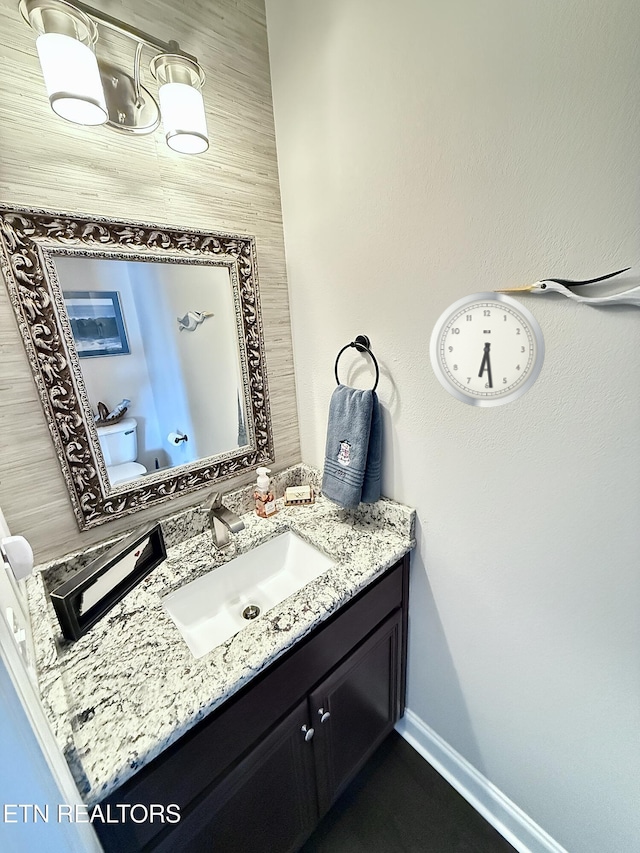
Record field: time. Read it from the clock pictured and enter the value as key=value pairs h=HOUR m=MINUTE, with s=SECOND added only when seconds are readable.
h=6 m=29
